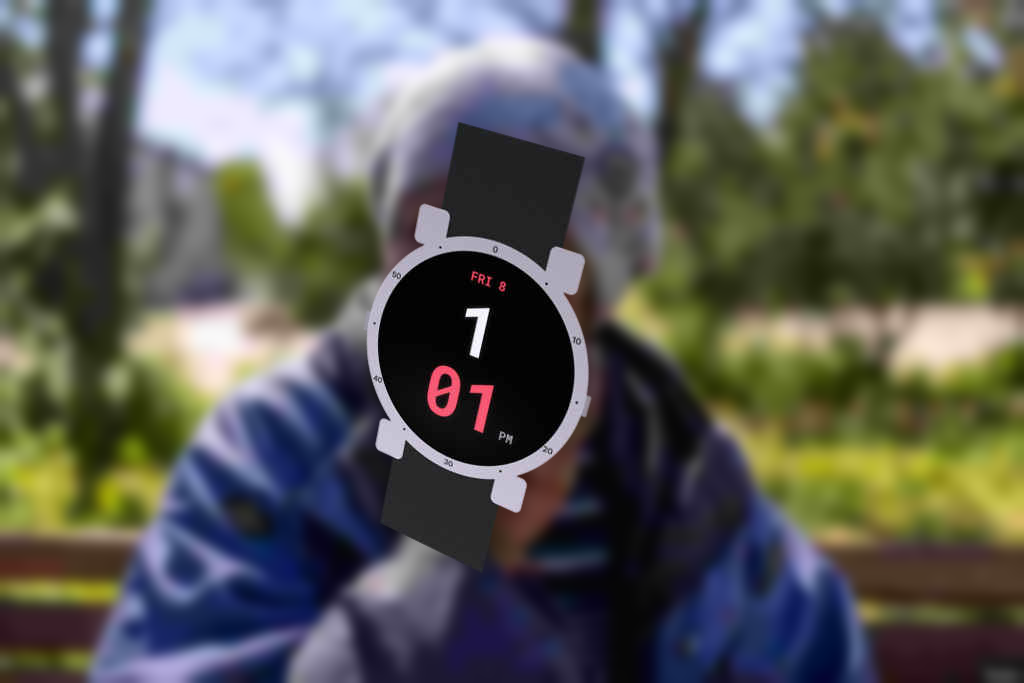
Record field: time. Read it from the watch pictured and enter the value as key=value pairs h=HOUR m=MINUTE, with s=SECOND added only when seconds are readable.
h=1 m=1
